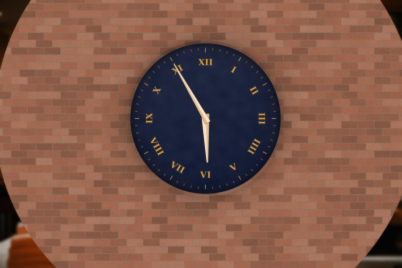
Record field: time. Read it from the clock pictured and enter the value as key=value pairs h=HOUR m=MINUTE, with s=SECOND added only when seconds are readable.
h=5 m=55
